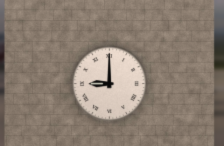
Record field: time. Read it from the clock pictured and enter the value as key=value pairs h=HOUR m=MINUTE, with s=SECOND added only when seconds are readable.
h=9 m=0
